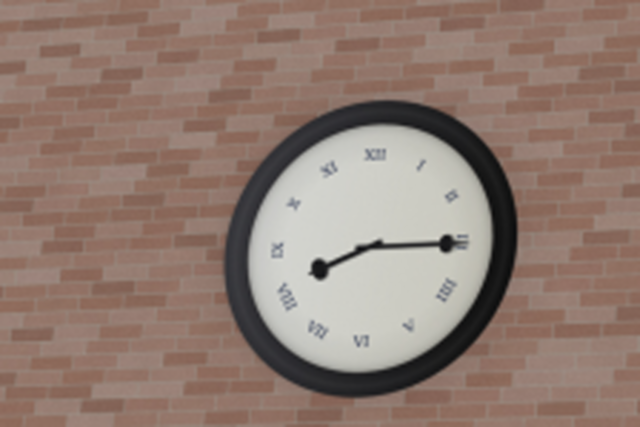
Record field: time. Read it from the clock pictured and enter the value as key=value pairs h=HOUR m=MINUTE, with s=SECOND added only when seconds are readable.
h=8 m=15
